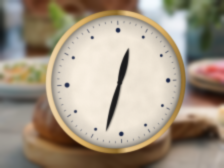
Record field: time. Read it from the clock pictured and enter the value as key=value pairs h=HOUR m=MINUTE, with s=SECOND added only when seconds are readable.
h=12 m=33
